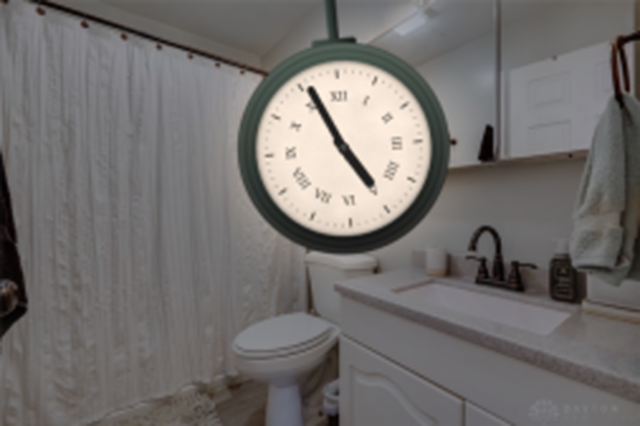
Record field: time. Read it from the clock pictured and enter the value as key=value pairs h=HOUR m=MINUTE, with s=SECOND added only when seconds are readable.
h=4 m=56
